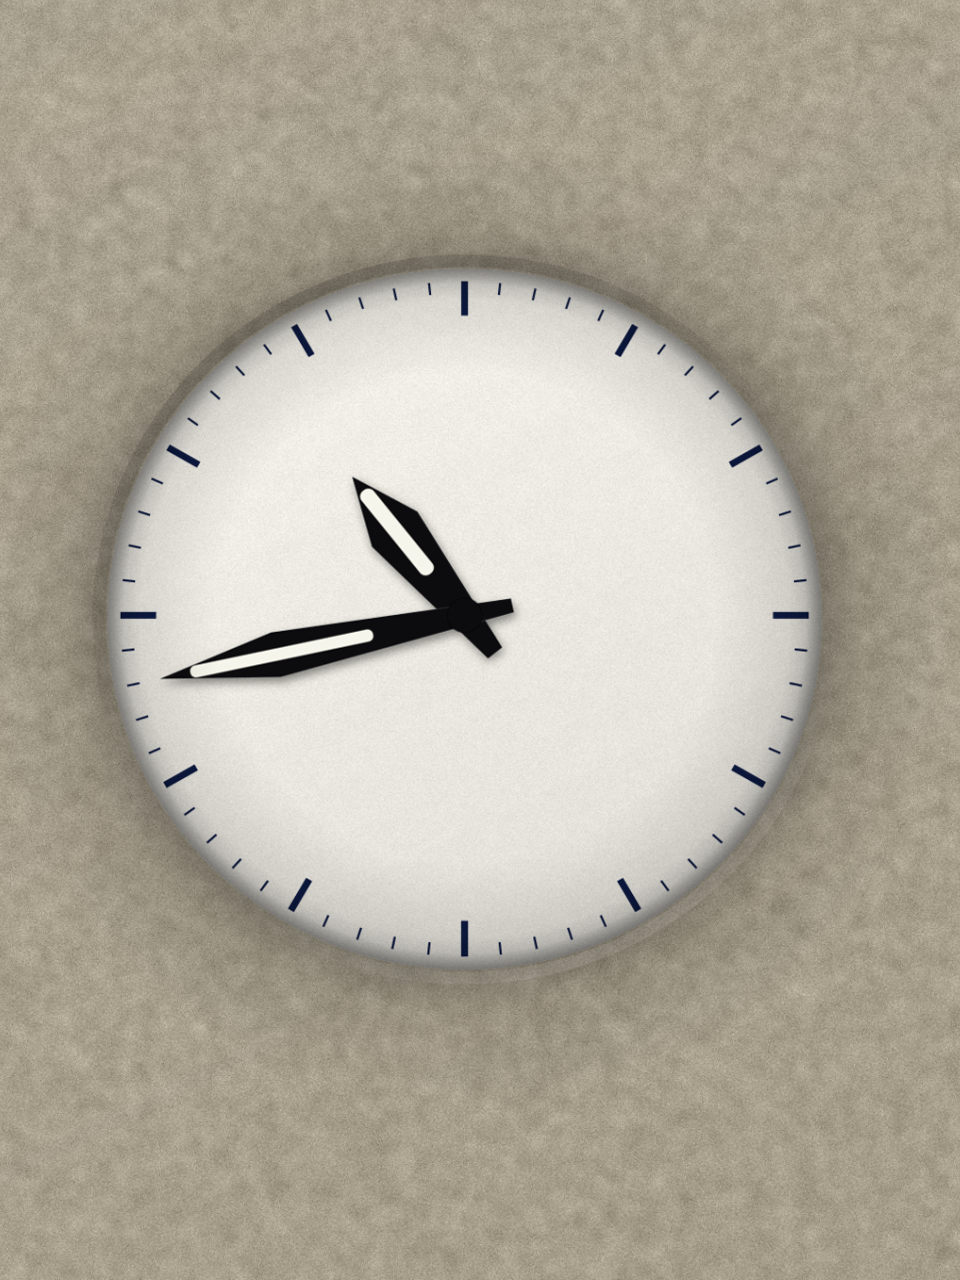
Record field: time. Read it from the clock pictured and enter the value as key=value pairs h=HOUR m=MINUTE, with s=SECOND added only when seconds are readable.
h=10 m=43
